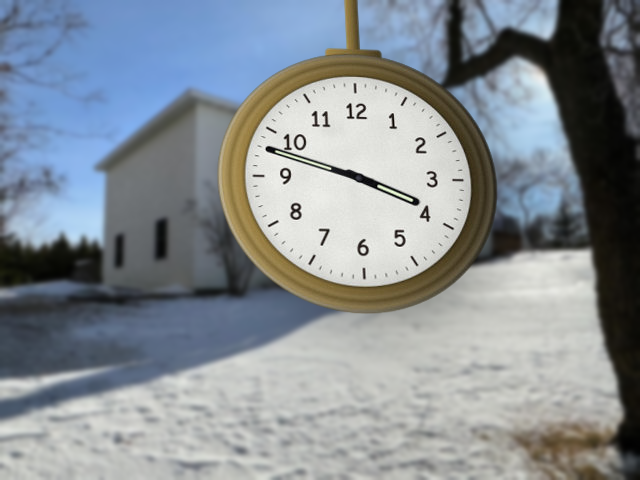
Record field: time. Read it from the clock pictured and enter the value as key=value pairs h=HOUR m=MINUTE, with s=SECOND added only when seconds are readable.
h=3 m=48
